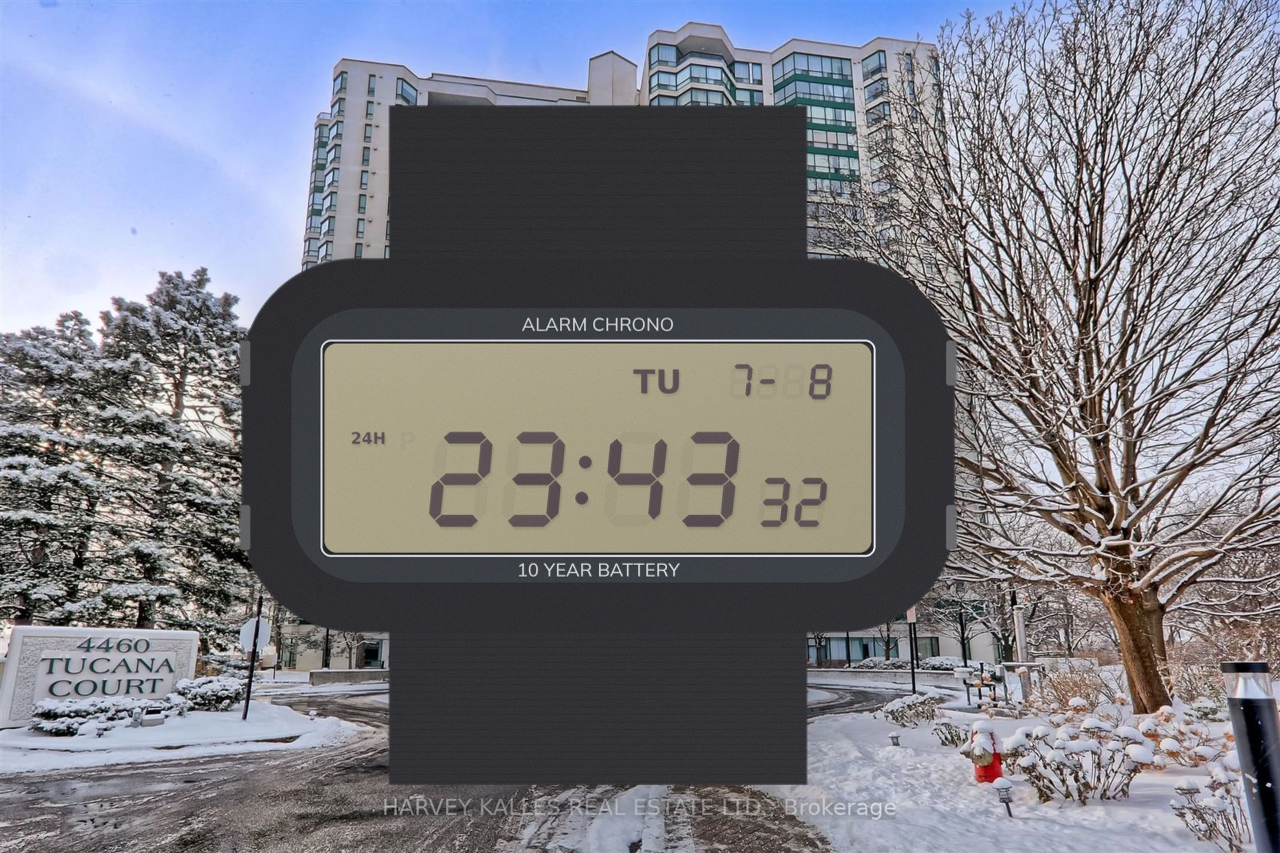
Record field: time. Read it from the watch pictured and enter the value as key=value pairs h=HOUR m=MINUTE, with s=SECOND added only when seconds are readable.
h=23 m=43 s=32
